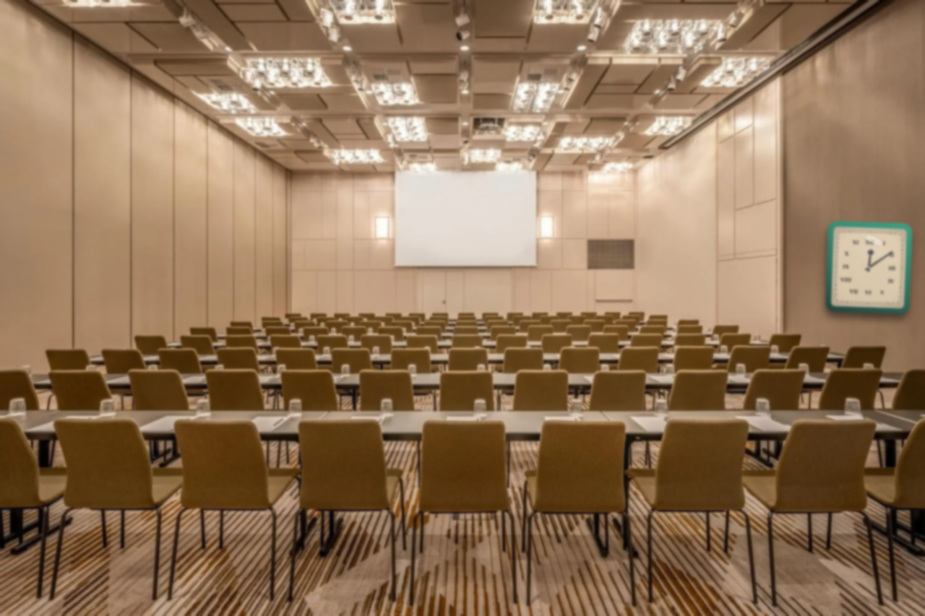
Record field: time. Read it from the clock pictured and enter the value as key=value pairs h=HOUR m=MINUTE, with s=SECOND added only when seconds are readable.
h=12 m=9
